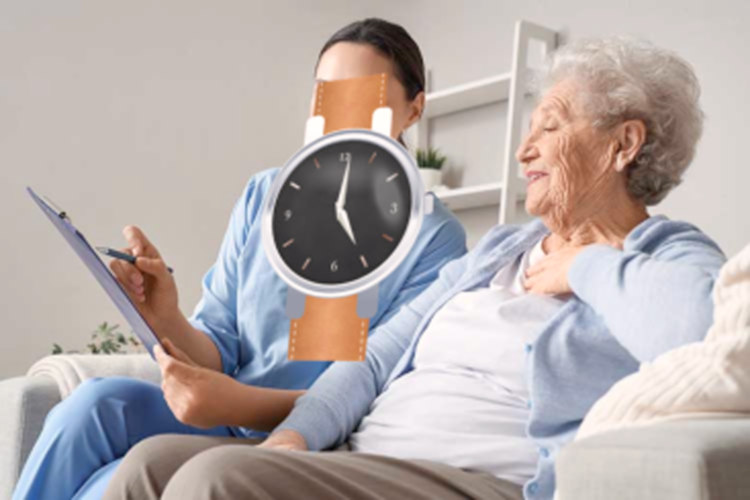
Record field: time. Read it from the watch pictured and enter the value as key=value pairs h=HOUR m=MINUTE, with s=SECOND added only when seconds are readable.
h=5 m=1
